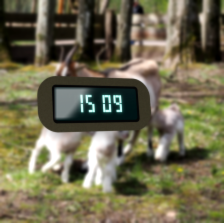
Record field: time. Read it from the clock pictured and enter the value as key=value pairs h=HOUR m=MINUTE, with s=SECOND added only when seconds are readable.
h=15 m=9
